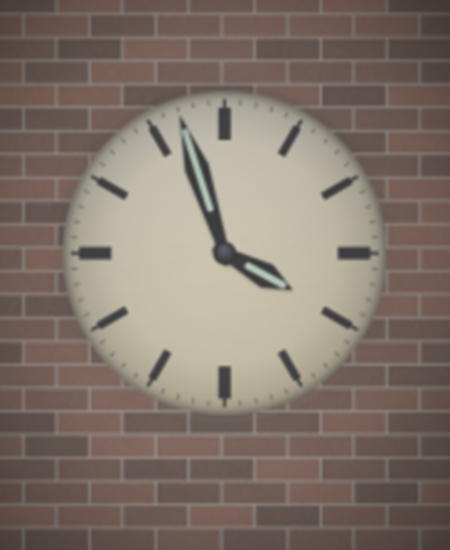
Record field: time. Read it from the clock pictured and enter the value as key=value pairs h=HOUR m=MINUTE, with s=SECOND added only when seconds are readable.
h=3 m=57
